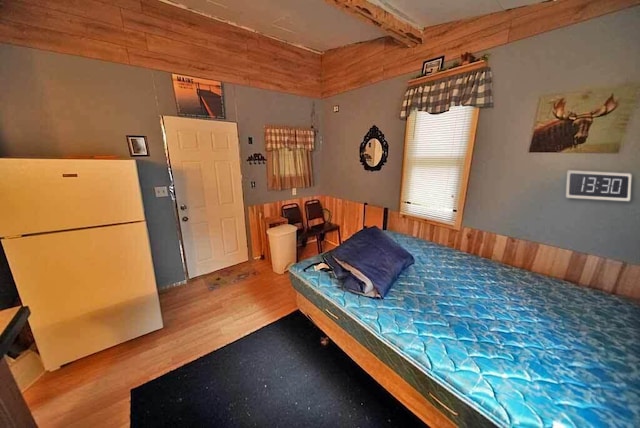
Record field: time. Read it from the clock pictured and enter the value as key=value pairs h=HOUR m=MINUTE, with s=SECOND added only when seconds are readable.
h=13 m=30
